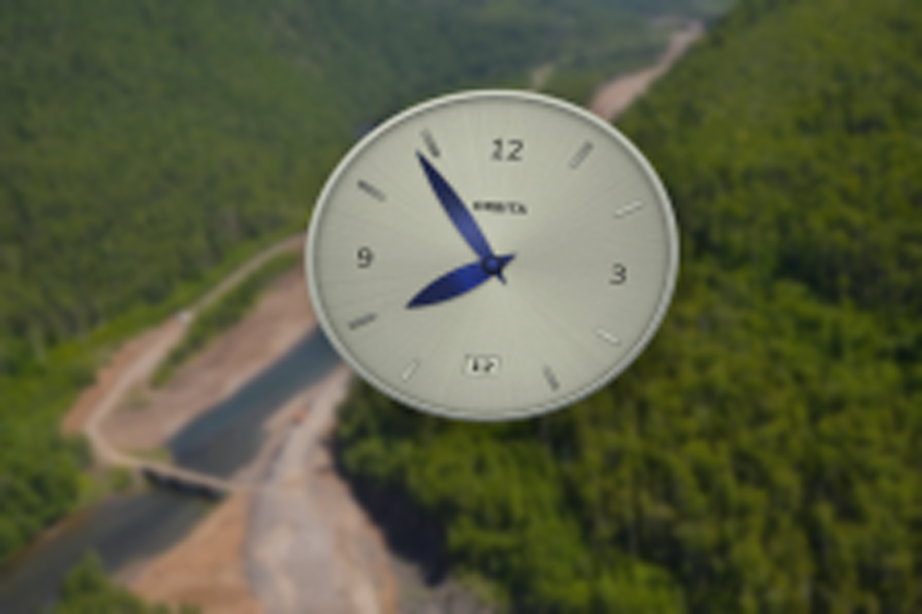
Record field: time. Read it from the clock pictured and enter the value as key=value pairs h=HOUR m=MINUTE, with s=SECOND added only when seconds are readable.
h=7 m=54
